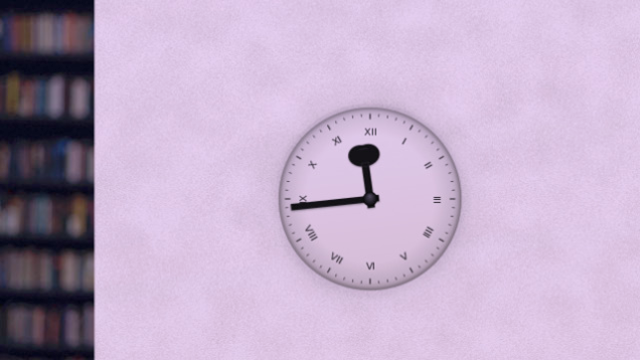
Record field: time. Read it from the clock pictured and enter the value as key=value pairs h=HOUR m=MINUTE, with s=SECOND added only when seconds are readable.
h=11 m=44
